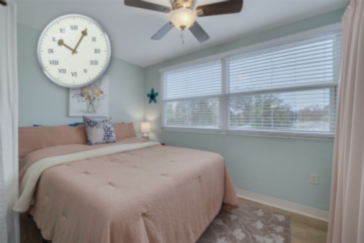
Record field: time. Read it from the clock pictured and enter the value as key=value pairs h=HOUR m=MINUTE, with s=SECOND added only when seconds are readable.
h=10 m=5
